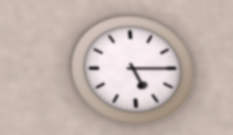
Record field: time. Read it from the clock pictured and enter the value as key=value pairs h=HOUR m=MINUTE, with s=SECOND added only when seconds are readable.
h=5 m=15
